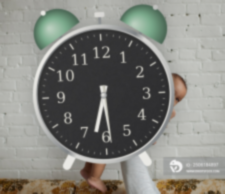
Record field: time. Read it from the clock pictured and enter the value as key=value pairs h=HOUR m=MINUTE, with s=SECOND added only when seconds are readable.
h=6 m=29
